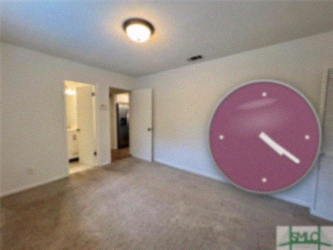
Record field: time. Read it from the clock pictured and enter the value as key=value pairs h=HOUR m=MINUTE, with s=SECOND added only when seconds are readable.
h=4 m=21
